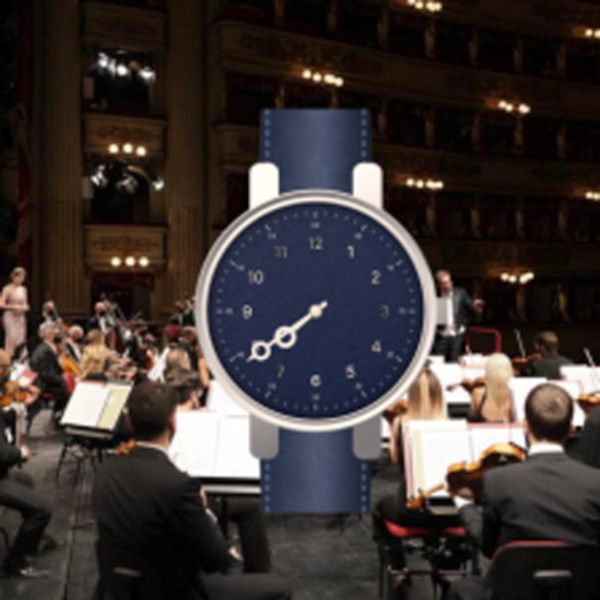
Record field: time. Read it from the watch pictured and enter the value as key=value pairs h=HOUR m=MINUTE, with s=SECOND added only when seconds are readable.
h=7 m=39
